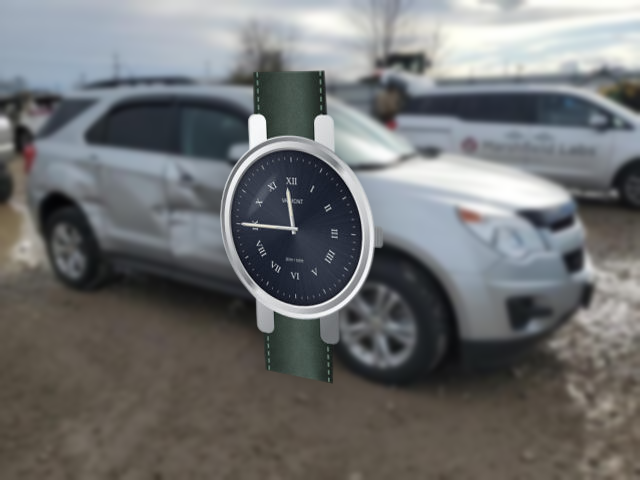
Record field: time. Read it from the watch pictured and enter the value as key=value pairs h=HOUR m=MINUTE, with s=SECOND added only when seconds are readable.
h=11 m=45
